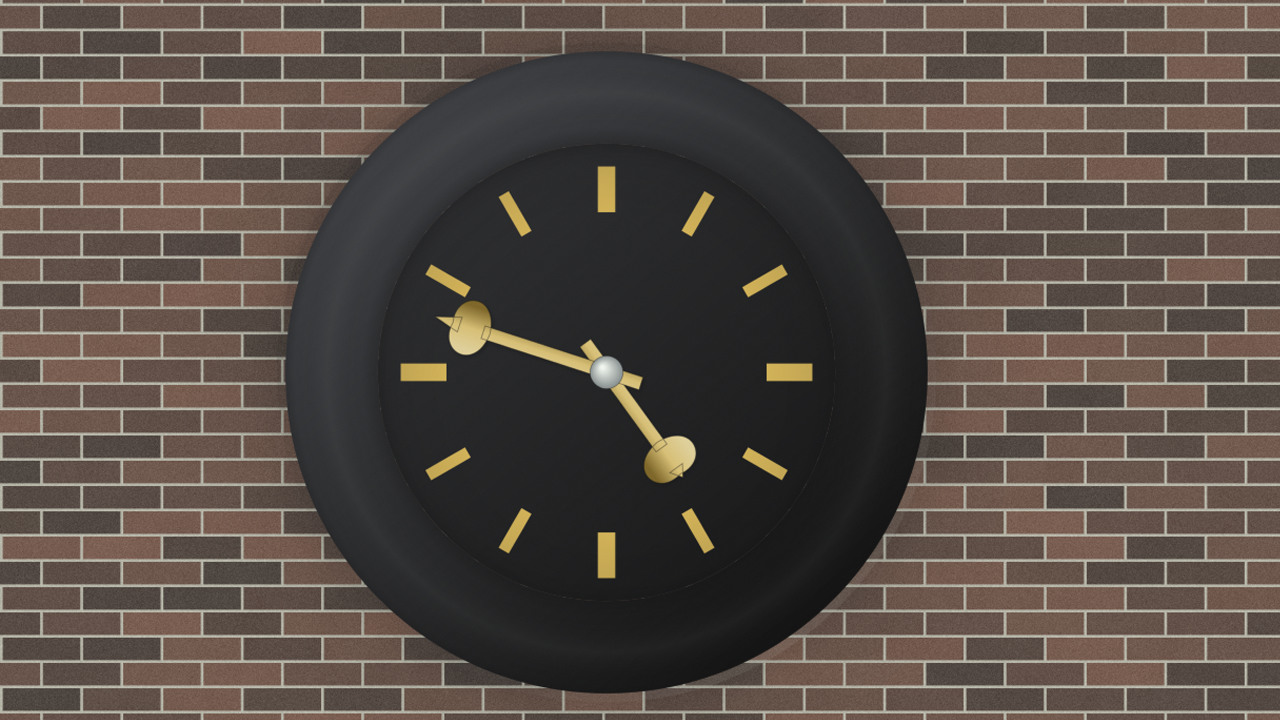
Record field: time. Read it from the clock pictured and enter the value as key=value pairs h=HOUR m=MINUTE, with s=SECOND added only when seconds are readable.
h=4 m=48
